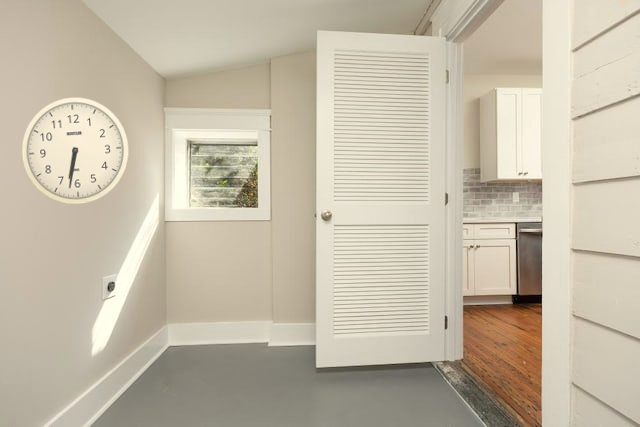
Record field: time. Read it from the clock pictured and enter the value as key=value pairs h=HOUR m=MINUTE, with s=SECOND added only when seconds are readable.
h=6 m=32
